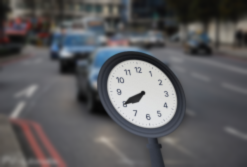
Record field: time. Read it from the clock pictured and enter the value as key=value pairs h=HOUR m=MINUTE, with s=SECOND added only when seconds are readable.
h=7 m=40
